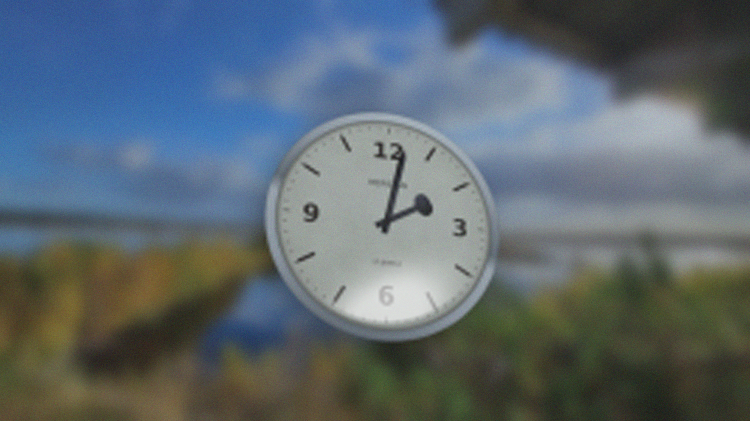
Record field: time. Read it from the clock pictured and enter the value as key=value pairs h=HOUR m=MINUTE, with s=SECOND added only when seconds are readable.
h=2 m=2
